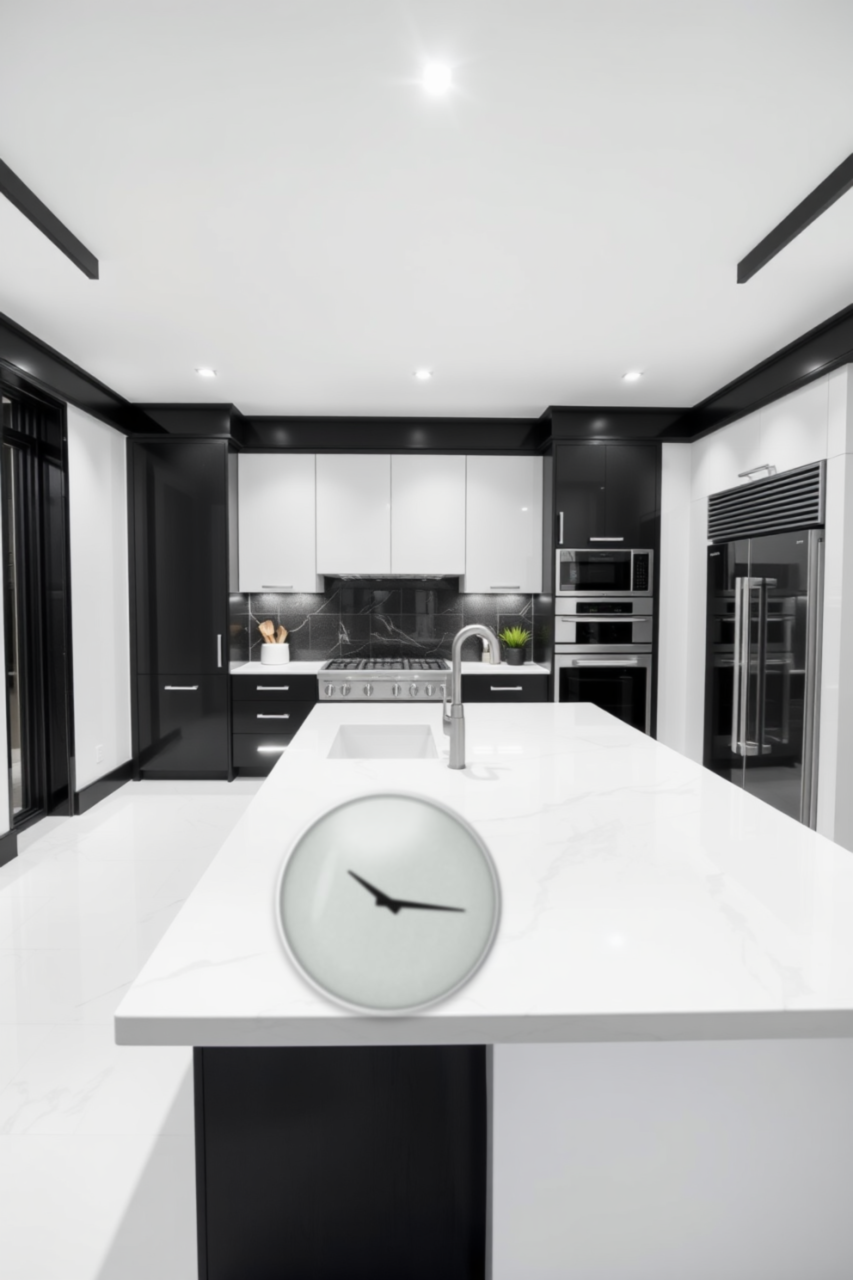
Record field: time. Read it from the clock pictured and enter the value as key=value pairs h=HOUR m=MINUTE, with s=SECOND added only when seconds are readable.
h=10 m=16
